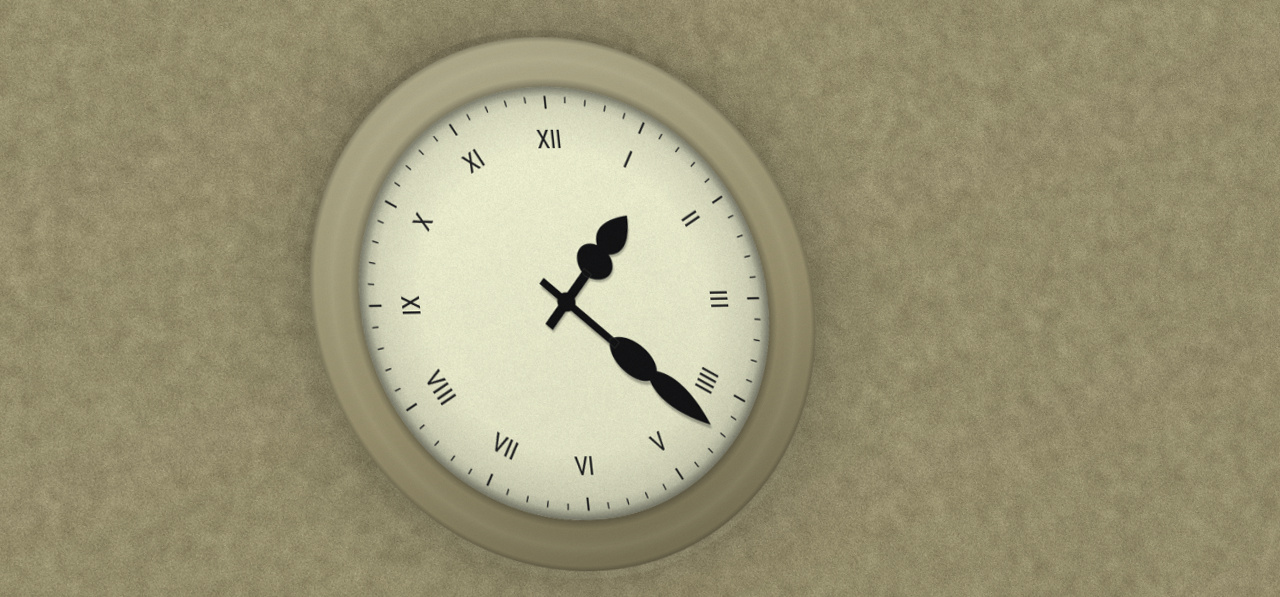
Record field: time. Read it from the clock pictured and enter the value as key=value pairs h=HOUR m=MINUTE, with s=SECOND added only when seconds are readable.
h=1 m=22
